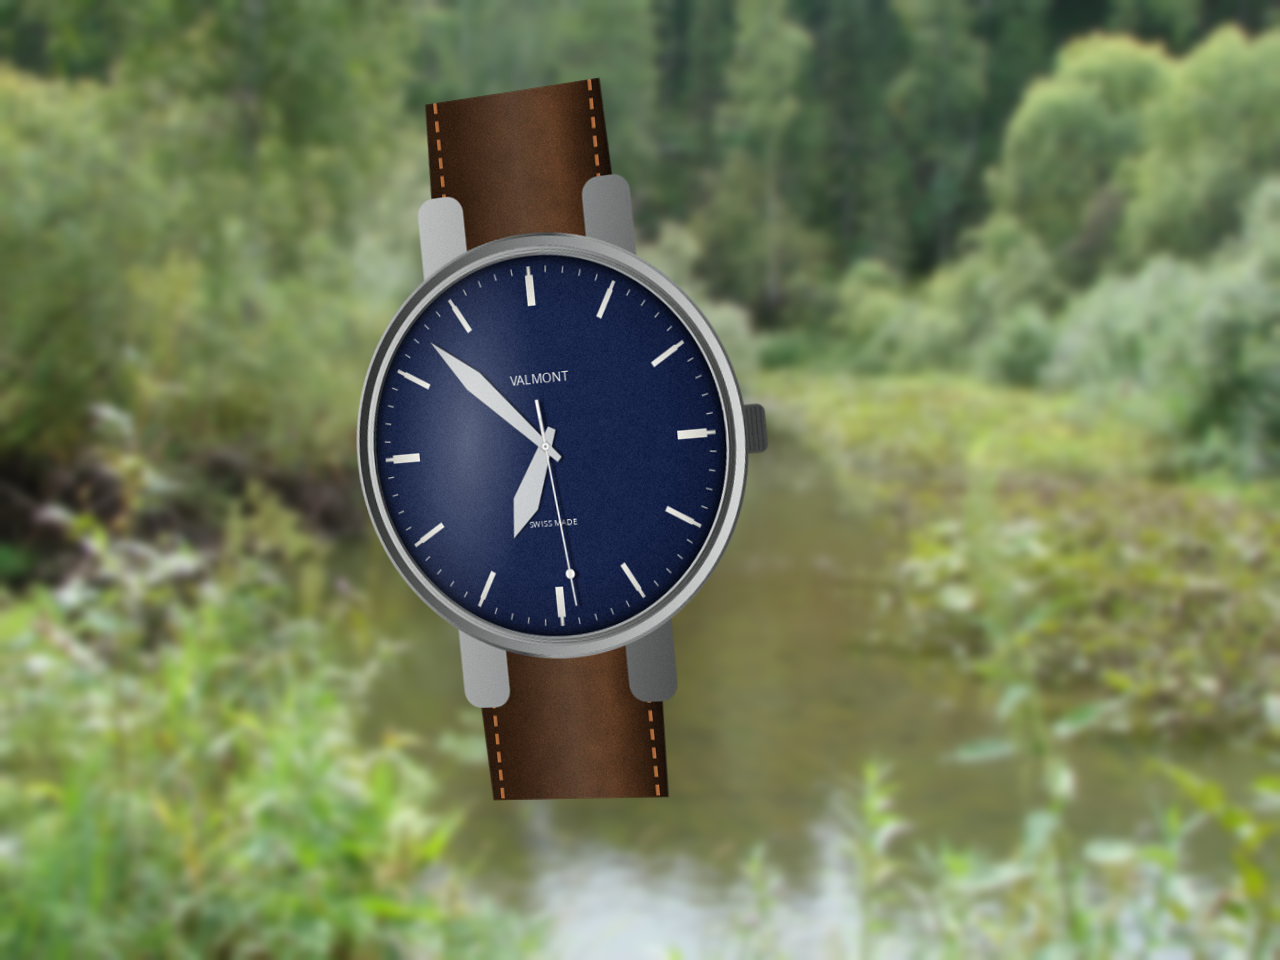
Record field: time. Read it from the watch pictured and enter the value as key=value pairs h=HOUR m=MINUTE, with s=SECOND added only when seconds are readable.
h=6 m=52 s=29
